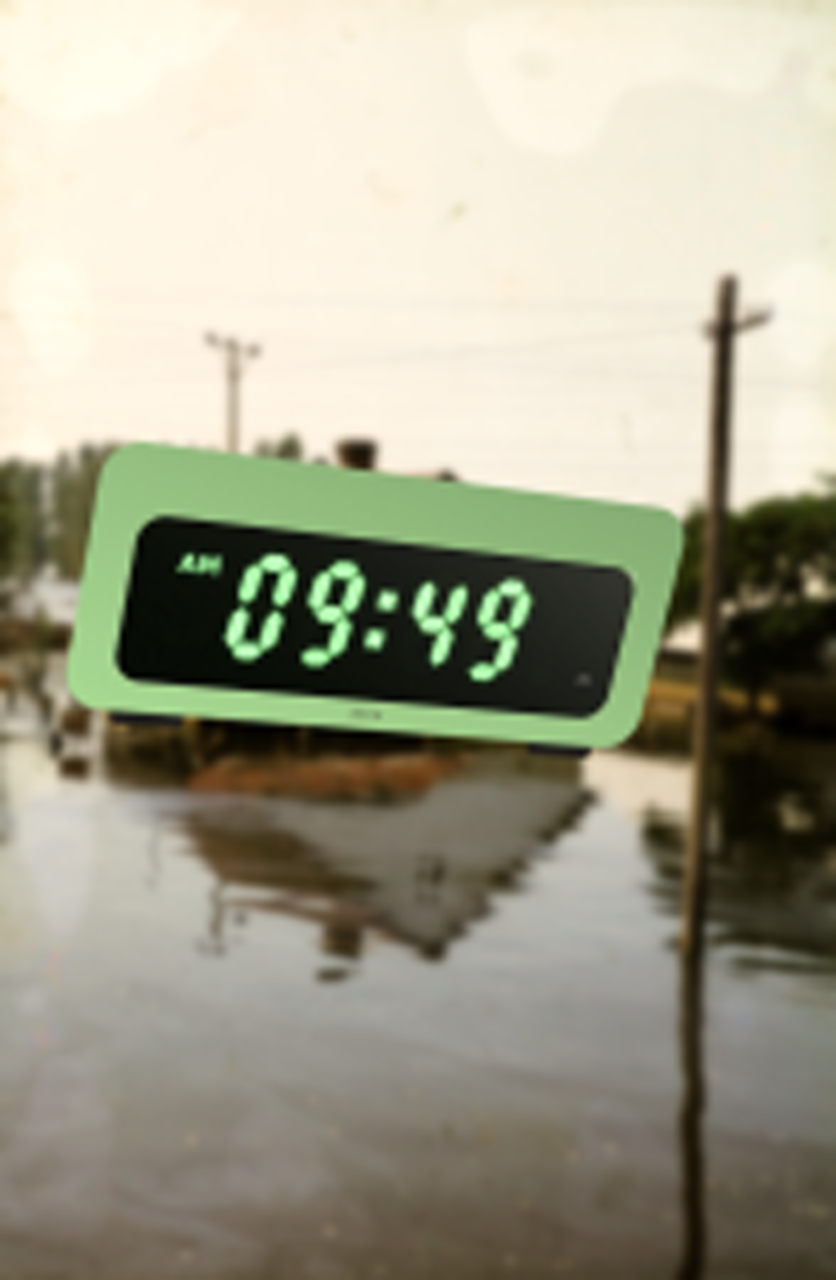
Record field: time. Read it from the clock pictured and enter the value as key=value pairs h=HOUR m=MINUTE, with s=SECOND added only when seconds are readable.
h=9 m=49
